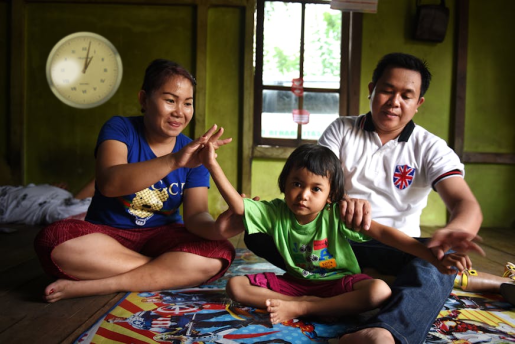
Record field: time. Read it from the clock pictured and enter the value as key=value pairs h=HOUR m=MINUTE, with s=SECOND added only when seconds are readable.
h=1 m=2
